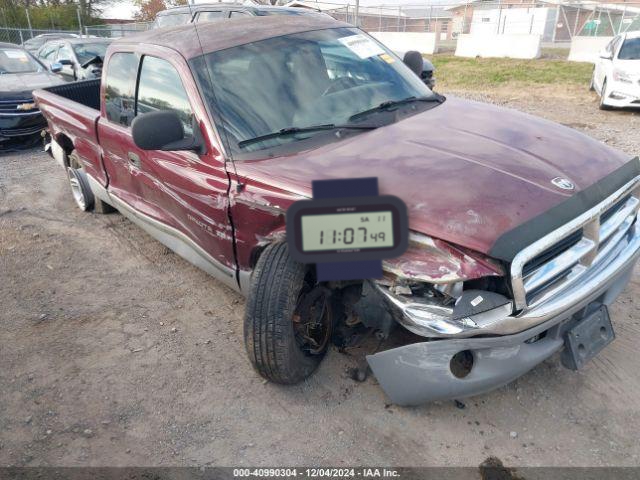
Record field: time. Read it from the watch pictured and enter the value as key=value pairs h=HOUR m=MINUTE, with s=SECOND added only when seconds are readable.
h=11 m=7 s=49
